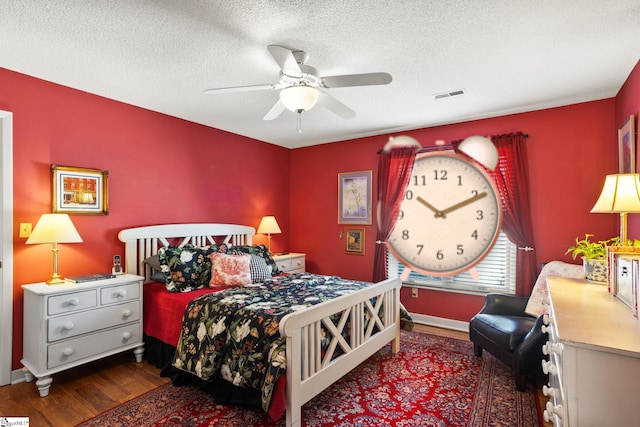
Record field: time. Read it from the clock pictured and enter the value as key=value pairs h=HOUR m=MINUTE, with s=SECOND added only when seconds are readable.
h=10 m=11
